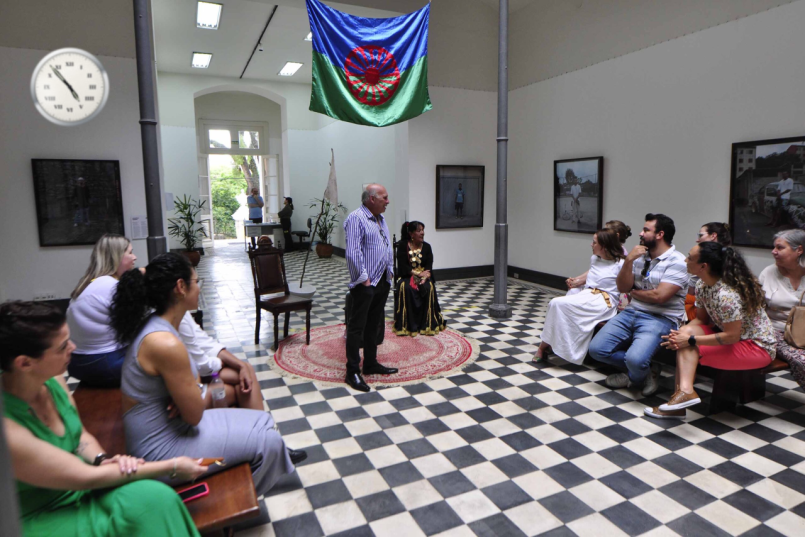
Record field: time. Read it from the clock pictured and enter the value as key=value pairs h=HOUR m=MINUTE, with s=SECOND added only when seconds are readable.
h=4 m=53
